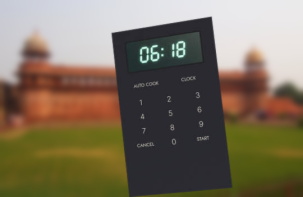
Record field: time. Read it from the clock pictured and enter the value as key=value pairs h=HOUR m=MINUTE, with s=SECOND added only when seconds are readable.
h=6 m=18
